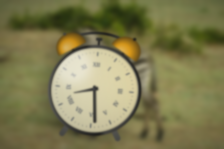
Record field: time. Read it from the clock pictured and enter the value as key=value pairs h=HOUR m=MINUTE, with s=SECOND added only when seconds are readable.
h=8 m=29
